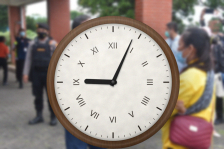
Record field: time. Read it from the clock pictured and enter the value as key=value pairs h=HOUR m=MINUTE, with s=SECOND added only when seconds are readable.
h=9 m=4
